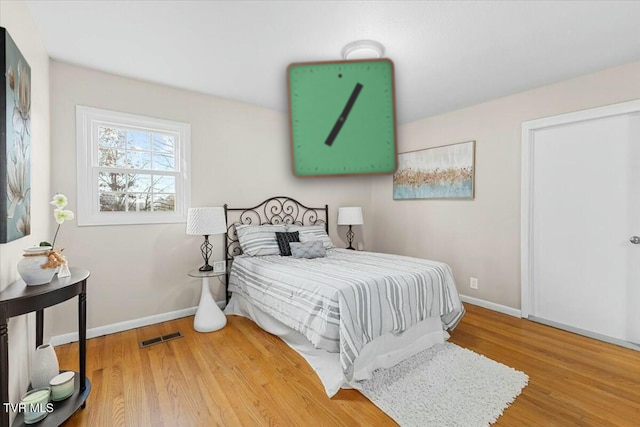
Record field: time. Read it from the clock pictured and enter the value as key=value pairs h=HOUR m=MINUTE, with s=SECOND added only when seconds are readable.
h=7 m=5
